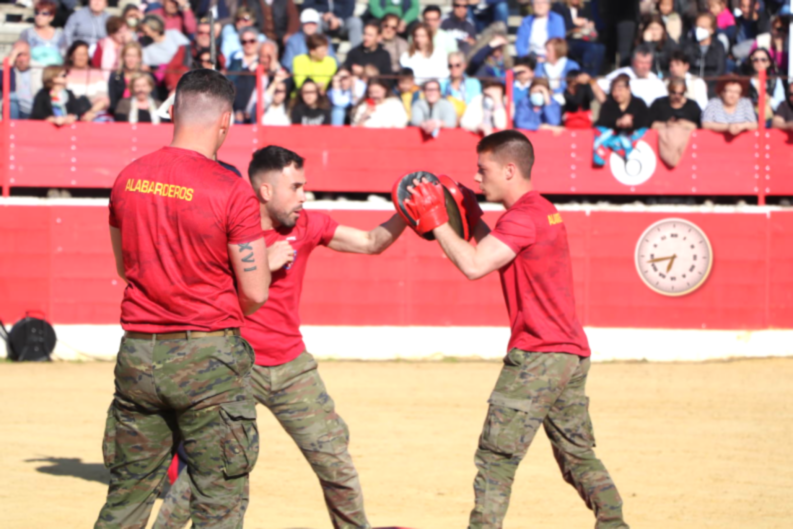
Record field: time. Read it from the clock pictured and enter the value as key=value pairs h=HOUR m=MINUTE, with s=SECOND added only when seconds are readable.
h=6 m=43
